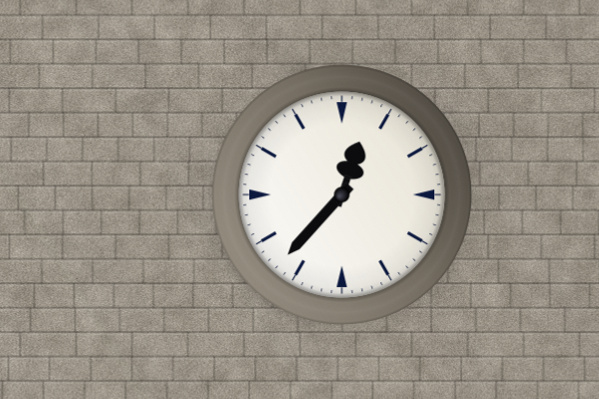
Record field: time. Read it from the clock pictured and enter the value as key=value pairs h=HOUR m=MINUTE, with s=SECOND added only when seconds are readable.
h=12 m=37
